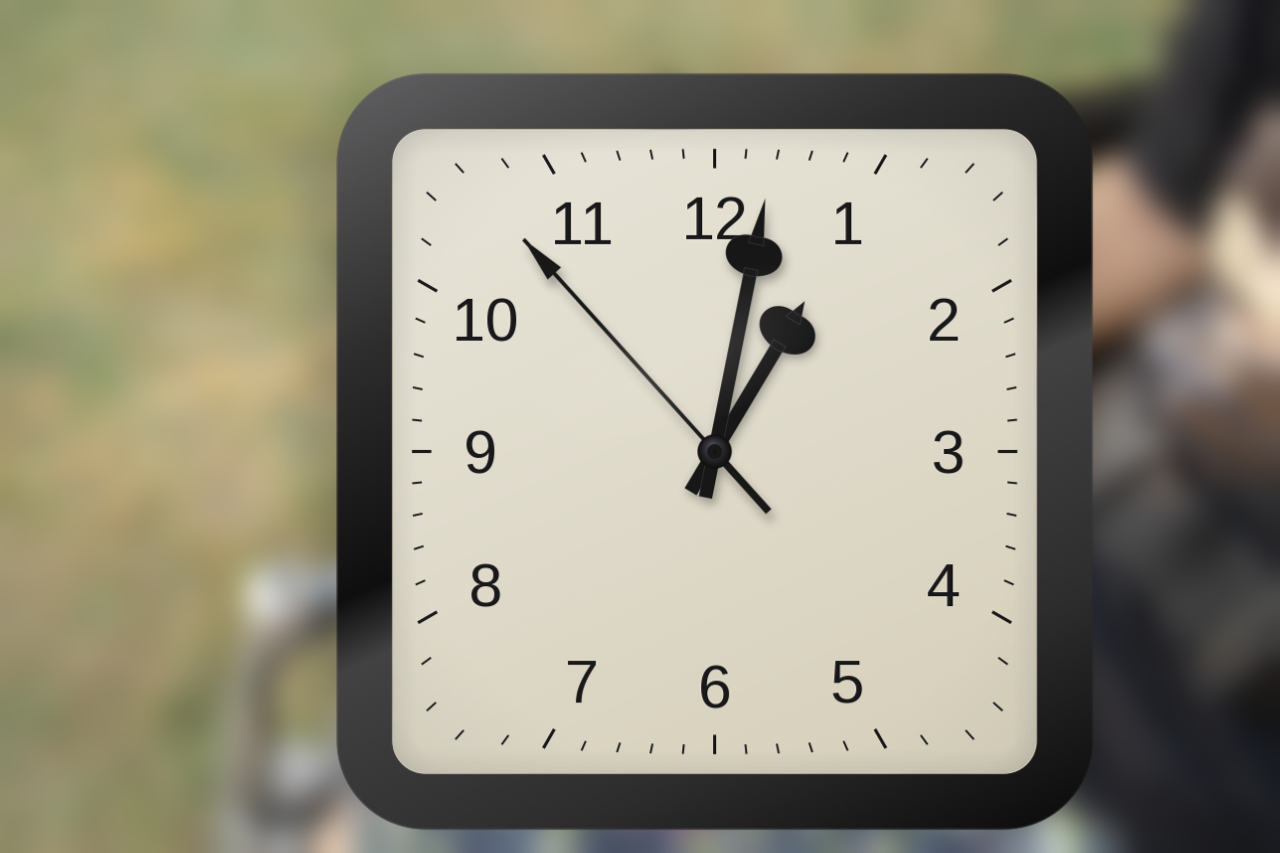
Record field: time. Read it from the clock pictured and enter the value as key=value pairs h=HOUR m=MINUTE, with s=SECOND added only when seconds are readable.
h=1 m=1 s=53
